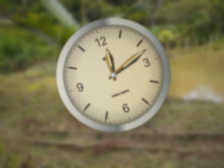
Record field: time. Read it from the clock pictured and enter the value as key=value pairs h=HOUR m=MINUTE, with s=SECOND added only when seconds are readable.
h=12 m=12
